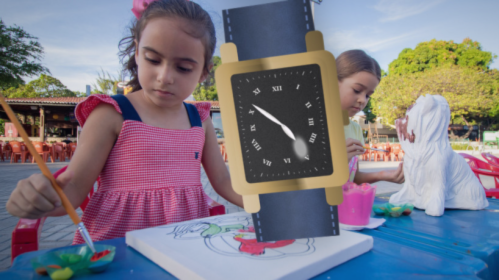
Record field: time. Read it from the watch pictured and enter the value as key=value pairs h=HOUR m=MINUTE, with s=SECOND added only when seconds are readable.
h=4 m=52
